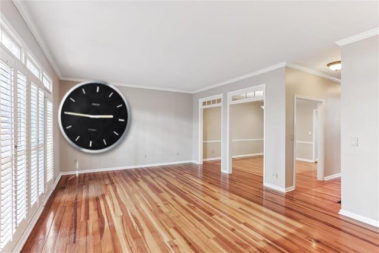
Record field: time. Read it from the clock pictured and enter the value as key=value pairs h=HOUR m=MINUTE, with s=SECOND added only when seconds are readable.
h=2 m=45
